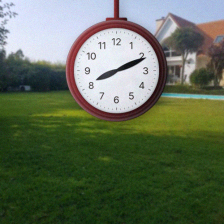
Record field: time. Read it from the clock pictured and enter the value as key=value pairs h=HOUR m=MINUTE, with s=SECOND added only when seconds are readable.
h=8 m=11
